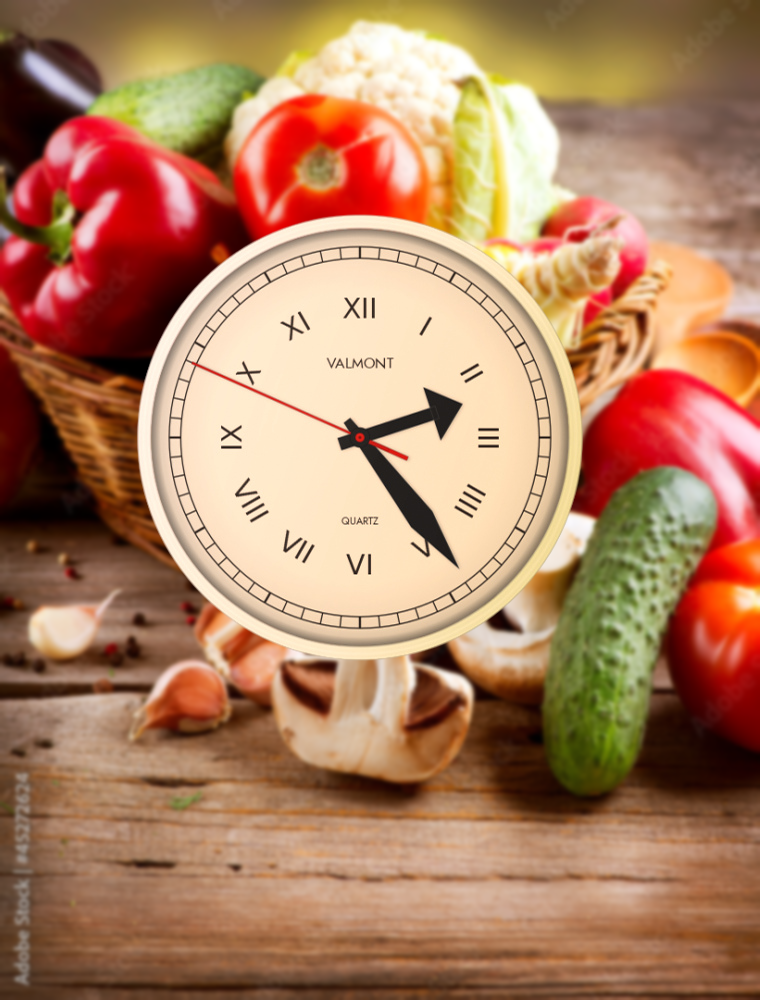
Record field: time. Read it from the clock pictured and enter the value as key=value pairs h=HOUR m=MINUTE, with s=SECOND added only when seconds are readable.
h=2 m=23 s=49
